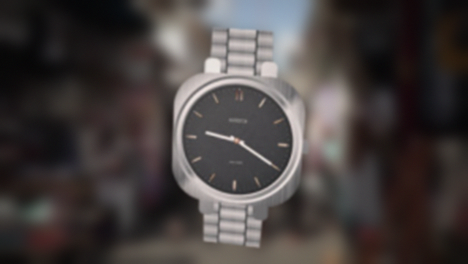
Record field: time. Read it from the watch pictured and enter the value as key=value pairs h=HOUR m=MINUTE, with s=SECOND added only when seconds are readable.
h=9 m=20
